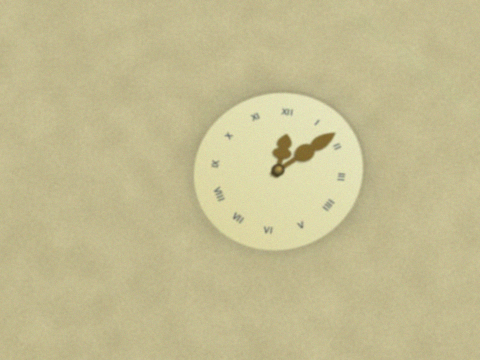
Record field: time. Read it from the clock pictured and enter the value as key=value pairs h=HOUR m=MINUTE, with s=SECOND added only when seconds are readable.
h=12 m=8
